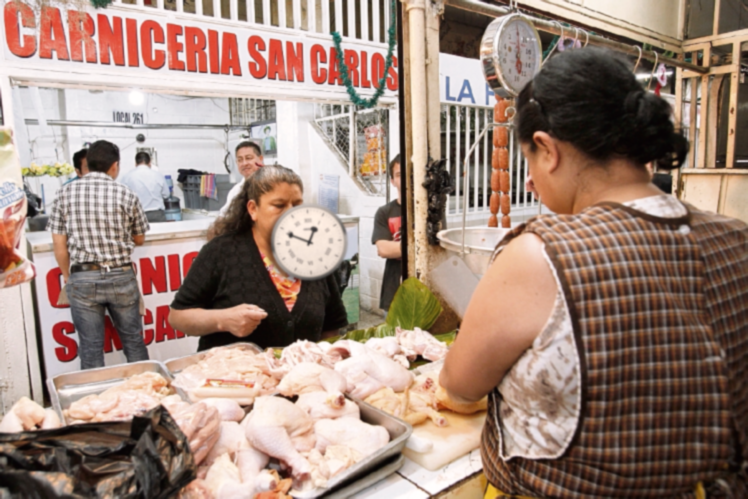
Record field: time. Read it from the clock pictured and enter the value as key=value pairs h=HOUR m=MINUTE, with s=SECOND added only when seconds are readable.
h=12 m=49
